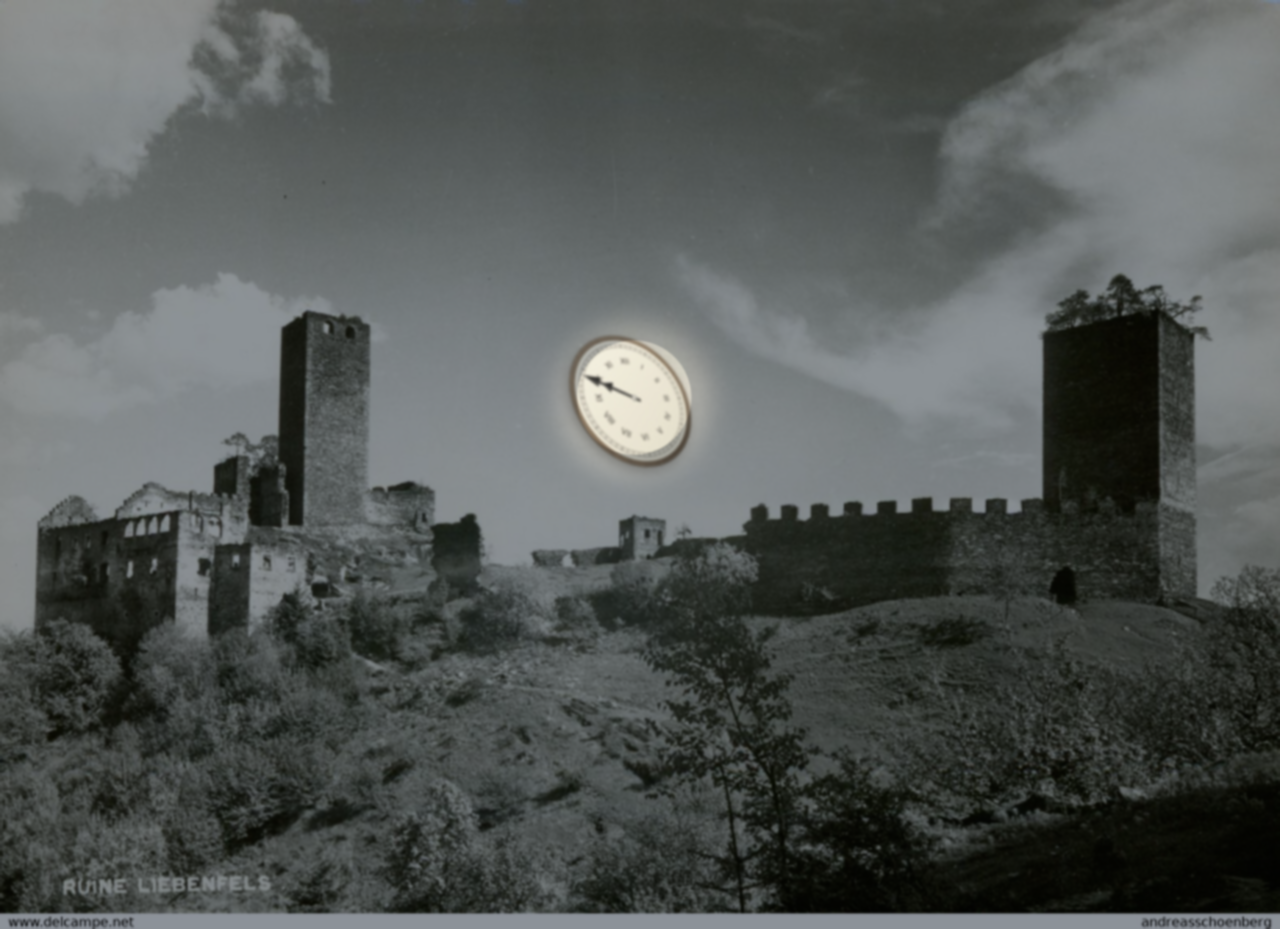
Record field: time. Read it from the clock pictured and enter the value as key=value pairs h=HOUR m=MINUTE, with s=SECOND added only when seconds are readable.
h=9 m=49
